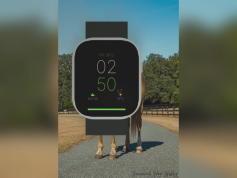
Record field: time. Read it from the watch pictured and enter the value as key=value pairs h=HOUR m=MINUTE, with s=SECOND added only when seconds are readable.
h=2 m=50
